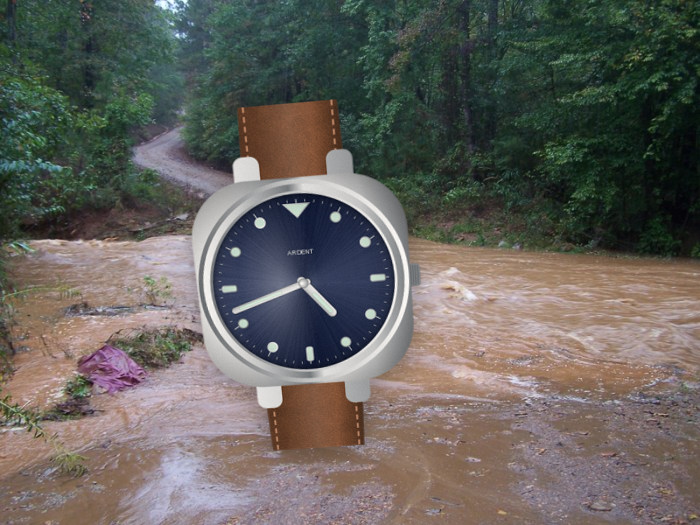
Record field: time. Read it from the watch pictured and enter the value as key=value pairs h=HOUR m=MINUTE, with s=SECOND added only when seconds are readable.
h=4 m=42
